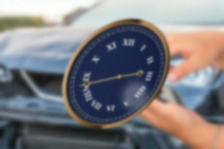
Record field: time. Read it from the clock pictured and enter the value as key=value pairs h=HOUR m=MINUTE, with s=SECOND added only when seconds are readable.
h=2 m=43
